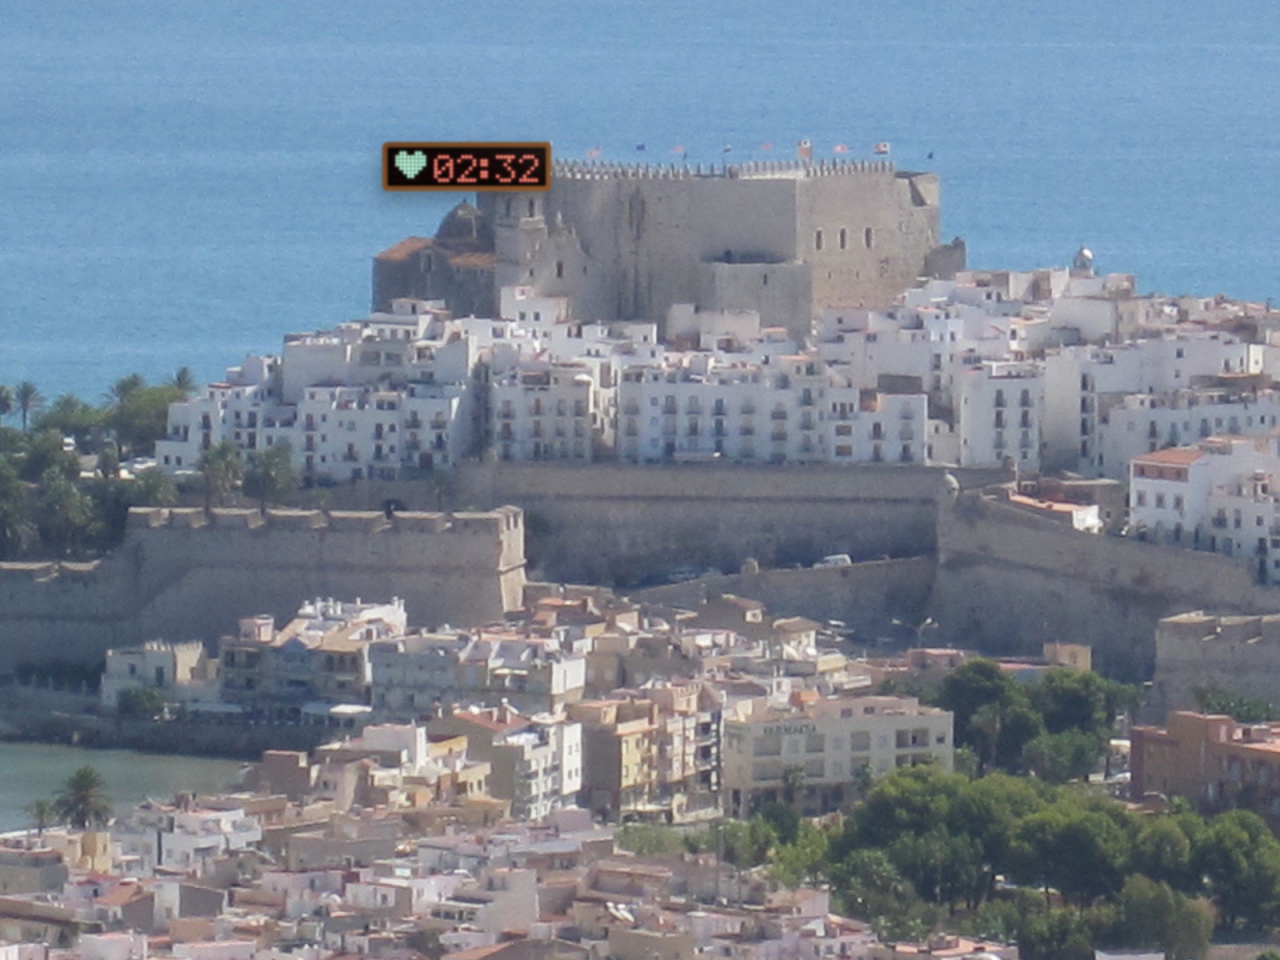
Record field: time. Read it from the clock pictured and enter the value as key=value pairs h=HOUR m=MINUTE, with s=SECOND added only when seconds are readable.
h=2 m=32
